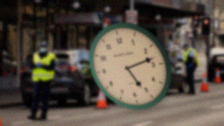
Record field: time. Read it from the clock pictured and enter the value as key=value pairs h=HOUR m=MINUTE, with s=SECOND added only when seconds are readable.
h=5 m=13
